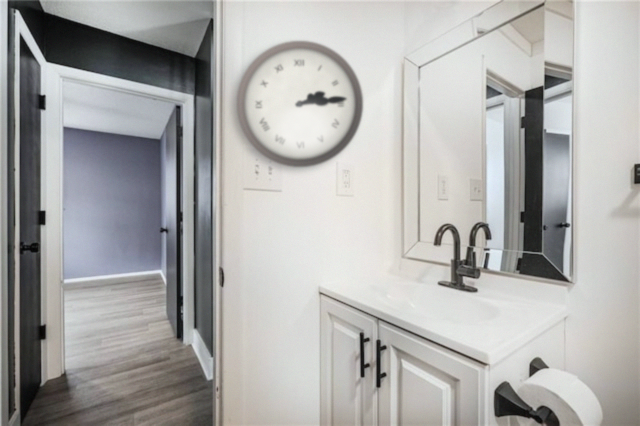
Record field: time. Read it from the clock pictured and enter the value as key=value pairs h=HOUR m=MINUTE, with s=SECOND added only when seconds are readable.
h=2 m=14
